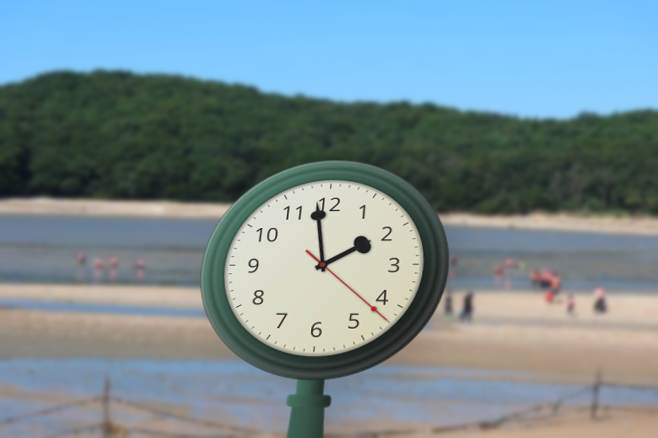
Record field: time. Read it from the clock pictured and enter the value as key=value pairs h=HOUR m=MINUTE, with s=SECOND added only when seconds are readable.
h=1 m=58 s=22
